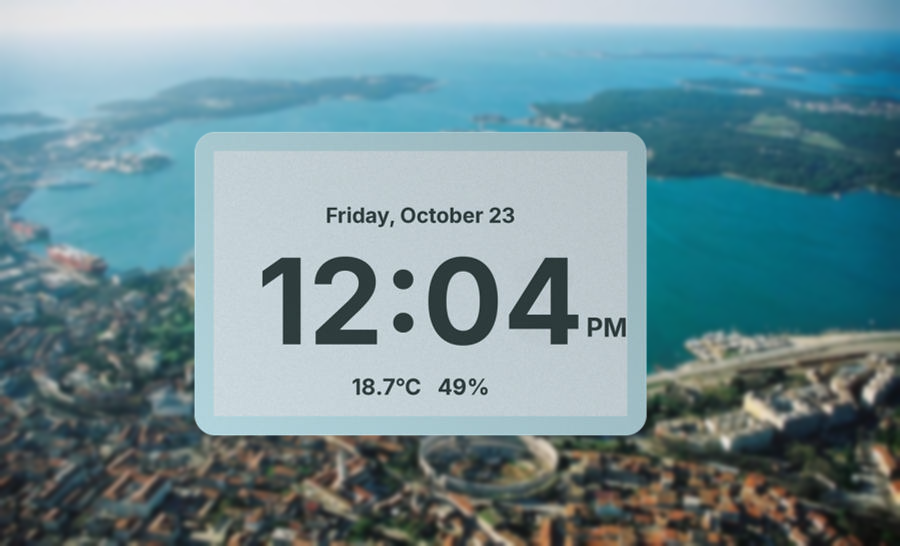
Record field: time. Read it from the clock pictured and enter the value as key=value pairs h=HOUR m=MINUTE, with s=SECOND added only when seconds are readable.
h=12 m=4
